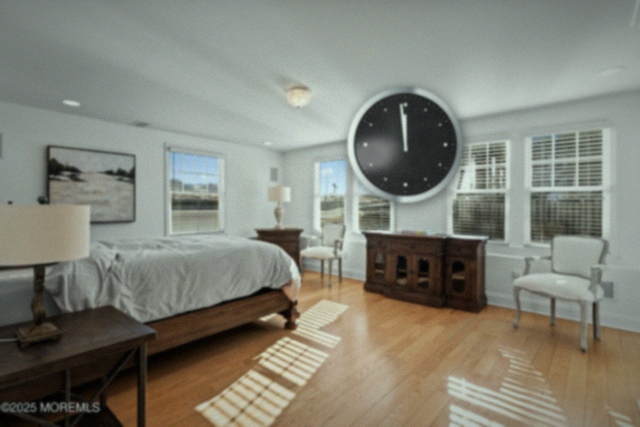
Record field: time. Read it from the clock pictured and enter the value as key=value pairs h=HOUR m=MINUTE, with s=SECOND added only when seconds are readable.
h=11 m=59
